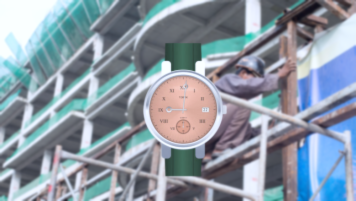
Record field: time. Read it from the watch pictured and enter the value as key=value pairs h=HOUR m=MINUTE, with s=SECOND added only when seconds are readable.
h=9 m=1
